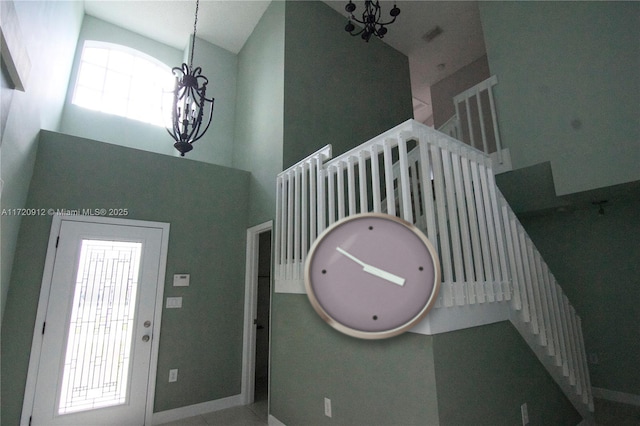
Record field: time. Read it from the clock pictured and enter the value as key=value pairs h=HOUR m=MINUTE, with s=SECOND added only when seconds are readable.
h=3 m=51
